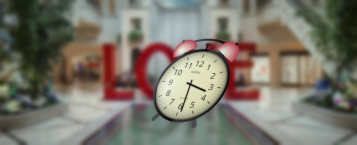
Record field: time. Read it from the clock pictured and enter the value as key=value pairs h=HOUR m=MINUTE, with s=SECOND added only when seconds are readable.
h=3 m=29
